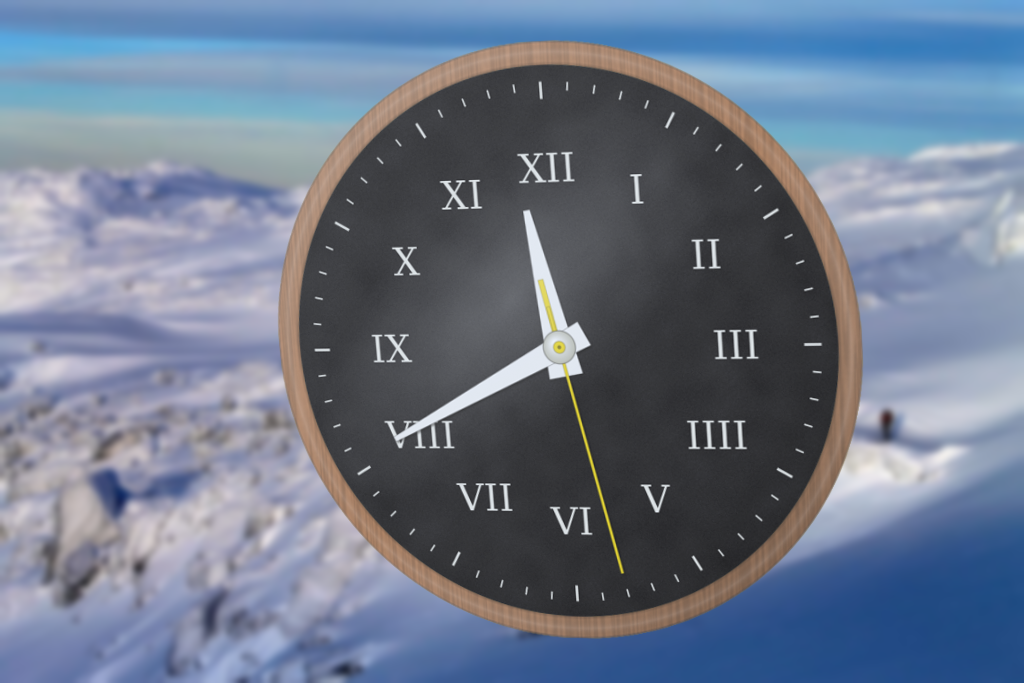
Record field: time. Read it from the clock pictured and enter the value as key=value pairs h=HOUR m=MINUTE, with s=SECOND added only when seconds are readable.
h=11 m=40 s=28
